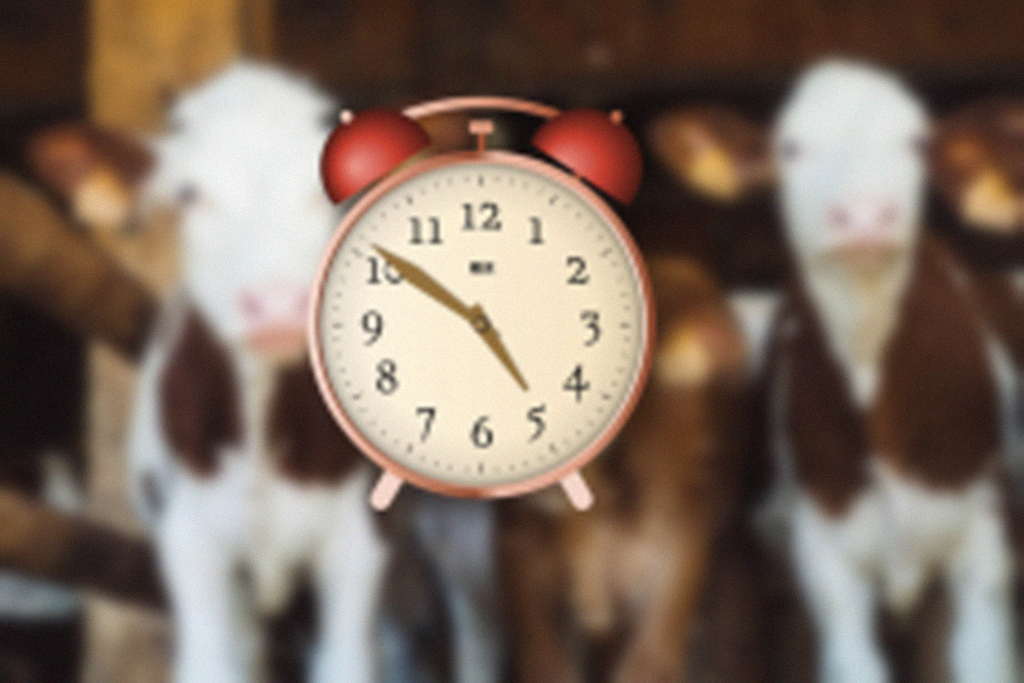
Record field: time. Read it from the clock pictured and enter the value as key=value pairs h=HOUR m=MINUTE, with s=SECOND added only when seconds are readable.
h=4 m=51
